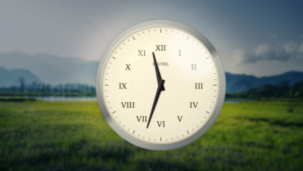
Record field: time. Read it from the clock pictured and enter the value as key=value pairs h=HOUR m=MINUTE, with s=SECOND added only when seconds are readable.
h=11 m=33
